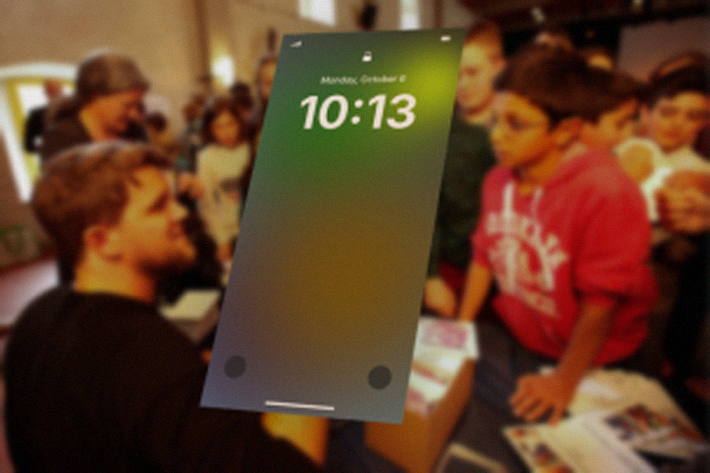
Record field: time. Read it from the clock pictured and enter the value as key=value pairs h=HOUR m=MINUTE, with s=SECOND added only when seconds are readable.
h=10 m=13
